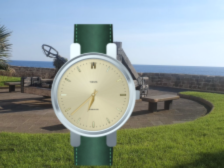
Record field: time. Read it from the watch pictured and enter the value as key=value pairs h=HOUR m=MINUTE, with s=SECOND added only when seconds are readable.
h=6 m=38
